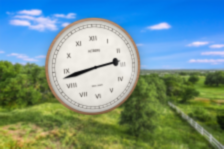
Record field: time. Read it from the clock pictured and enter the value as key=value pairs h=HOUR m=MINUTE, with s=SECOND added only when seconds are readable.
h=2 m=43
